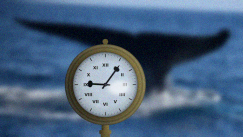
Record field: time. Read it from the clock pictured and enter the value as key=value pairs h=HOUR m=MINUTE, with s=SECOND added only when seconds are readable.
h=9 m=6
